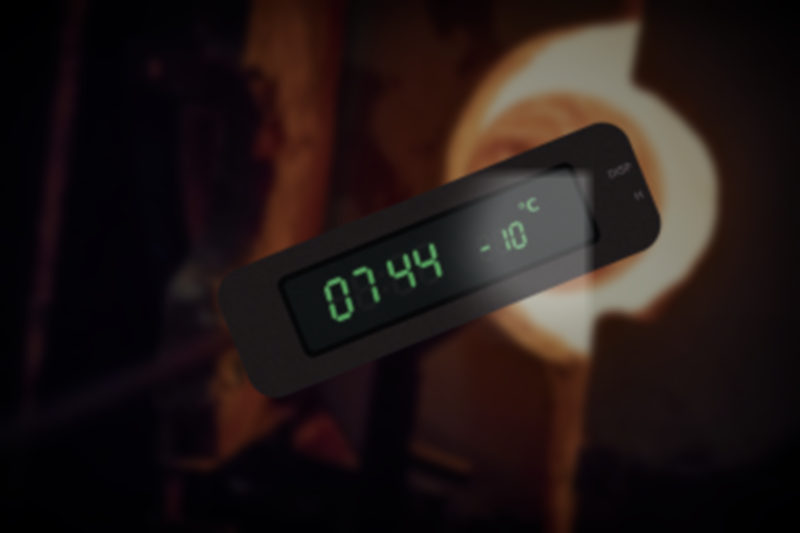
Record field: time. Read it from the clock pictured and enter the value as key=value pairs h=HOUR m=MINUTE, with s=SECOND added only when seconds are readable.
h=7 m=44
